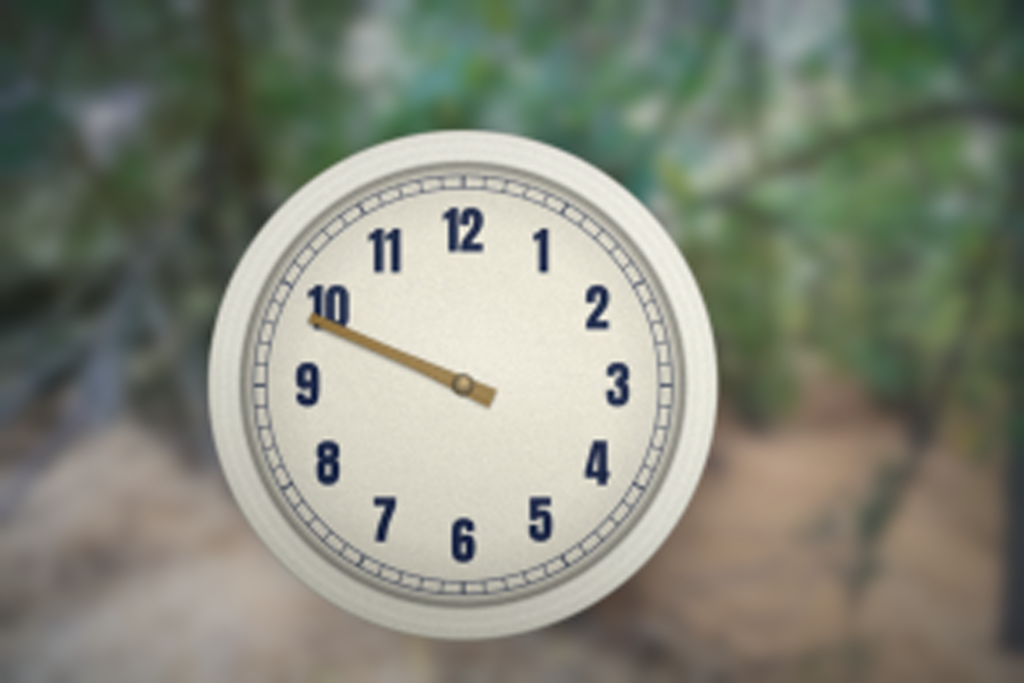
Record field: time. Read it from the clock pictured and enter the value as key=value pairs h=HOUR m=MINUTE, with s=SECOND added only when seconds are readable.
h=9 m=49
